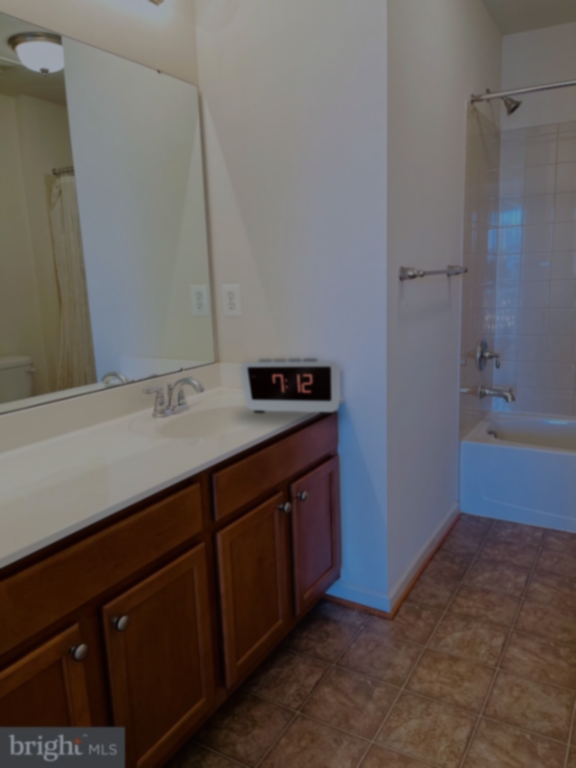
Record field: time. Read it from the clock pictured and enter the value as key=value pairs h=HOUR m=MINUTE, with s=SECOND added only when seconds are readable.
h=7 m=12
